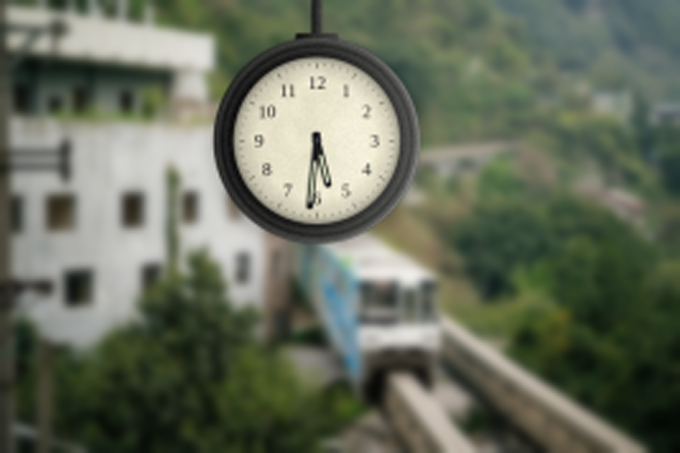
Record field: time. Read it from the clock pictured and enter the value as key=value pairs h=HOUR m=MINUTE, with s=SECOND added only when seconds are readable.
h=5 m=31
